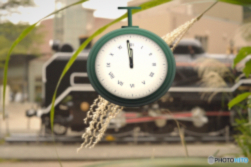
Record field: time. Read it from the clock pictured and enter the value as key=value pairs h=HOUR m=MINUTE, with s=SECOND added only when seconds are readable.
h=11 m=59
